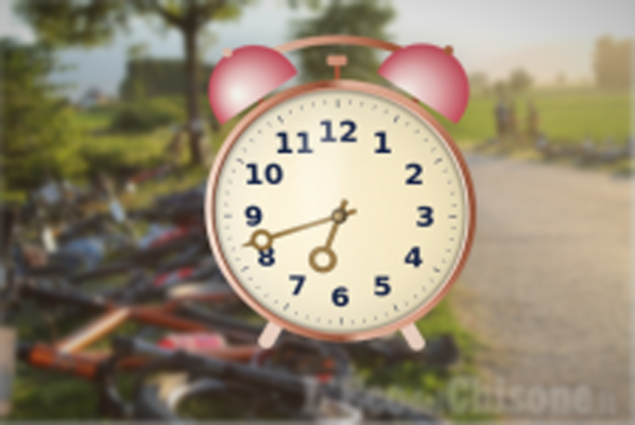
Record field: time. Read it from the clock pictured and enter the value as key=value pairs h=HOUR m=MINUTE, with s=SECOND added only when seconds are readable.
h=6 m=42
